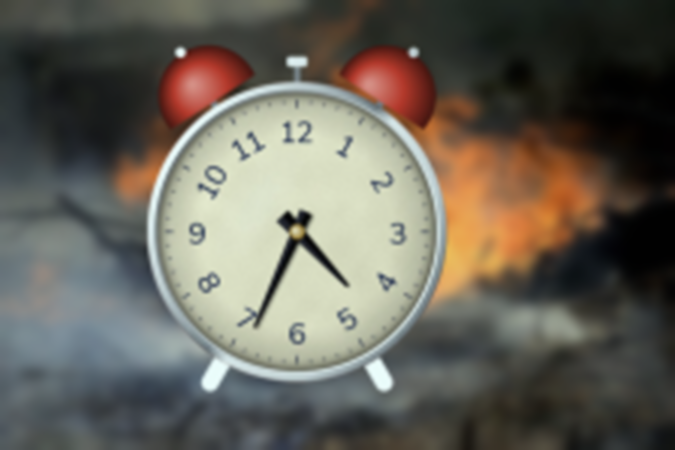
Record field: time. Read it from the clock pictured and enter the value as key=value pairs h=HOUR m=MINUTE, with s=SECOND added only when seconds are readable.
h=4 m=34
